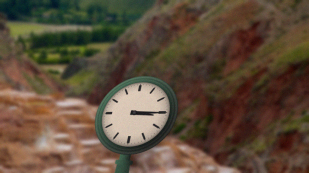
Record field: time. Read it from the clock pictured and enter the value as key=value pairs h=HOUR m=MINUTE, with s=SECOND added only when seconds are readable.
h=3 m=15
